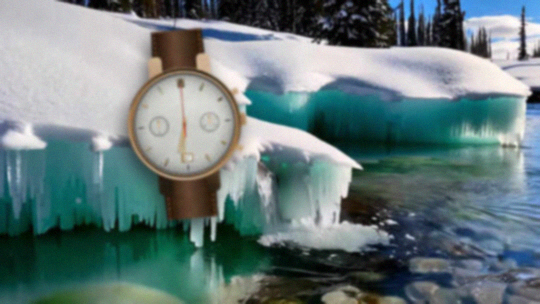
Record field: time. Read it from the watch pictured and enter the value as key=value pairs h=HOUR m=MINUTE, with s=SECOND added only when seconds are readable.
h=6 m=31
